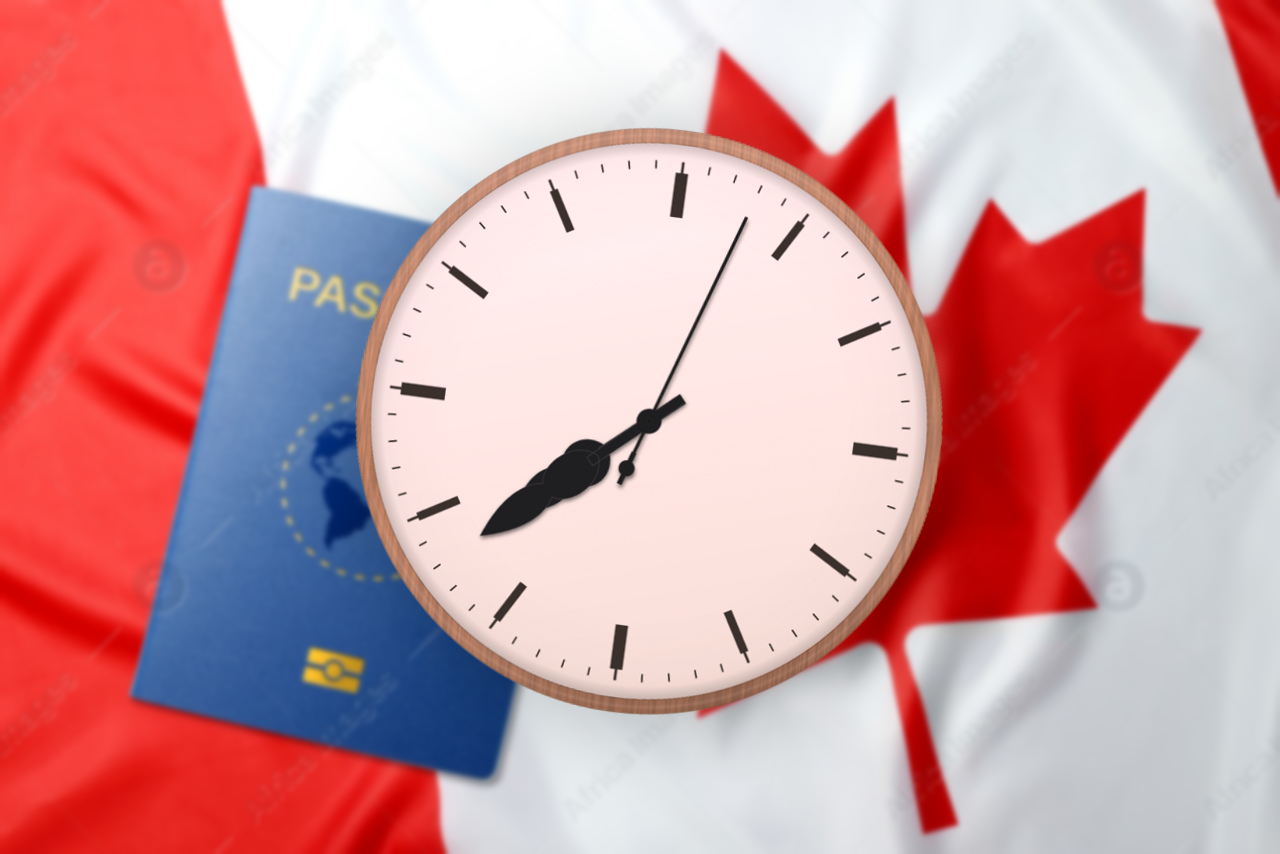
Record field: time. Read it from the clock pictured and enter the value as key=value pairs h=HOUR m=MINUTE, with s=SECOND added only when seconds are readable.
h=7 m=38 s=3
